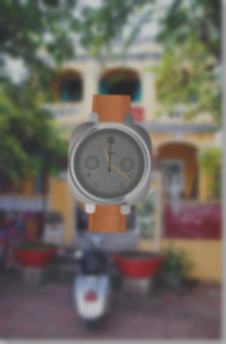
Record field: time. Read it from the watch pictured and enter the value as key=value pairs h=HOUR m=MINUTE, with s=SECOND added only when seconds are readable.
h=11 m=21
